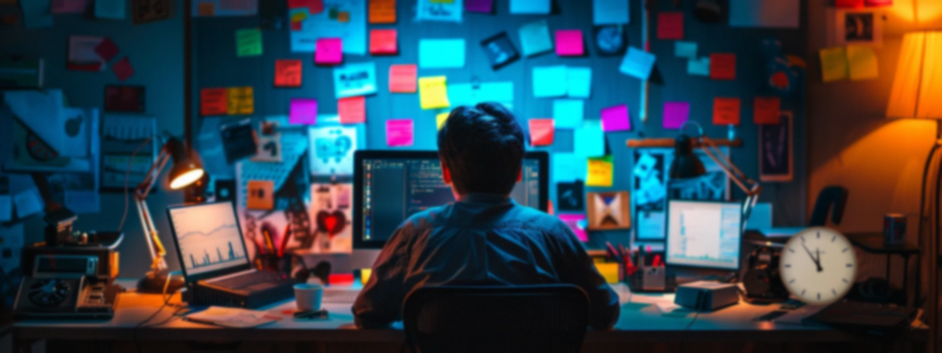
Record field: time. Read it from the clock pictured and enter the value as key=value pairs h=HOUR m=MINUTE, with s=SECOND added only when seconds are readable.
h=11 m=54
